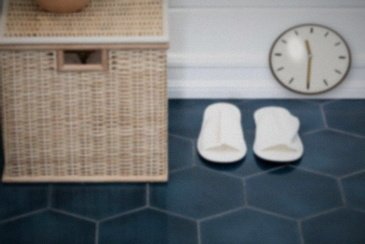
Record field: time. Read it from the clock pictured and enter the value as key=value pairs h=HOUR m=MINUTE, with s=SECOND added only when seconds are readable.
h=11 m=30
